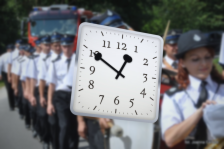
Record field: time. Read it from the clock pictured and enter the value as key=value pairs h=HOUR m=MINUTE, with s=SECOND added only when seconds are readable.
h=12 m=50
